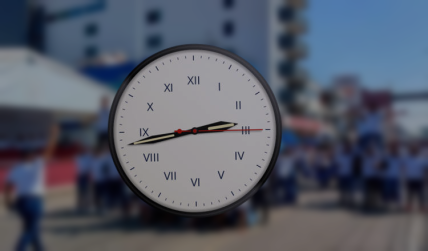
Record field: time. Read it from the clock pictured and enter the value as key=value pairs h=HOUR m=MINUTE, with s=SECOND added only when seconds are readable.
h=2 m=43 s=15
